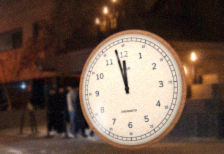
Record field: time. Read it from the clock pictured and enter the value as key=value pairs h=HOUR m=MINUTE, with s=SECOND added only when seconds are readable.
h=11 m=58
